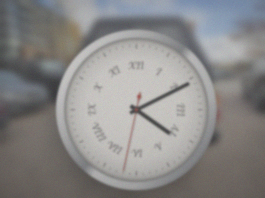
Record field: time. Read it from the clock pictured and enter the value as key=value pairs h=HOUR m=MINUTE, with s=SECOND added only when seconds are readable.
h=4 m=10 s=32
